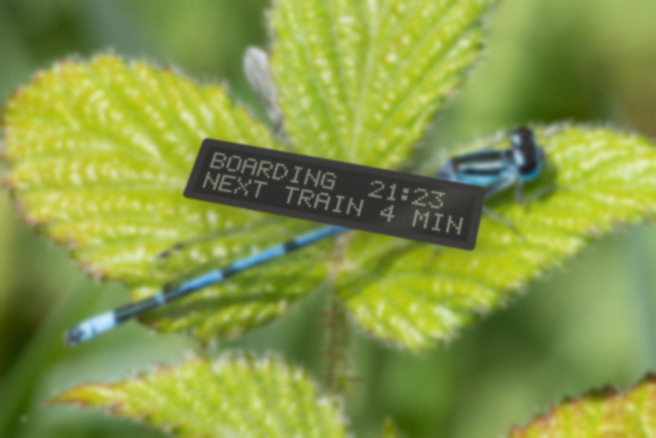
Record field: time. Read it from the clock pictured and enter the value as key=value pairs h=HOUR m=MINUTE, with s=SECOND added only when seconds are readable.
h=21 m=23
